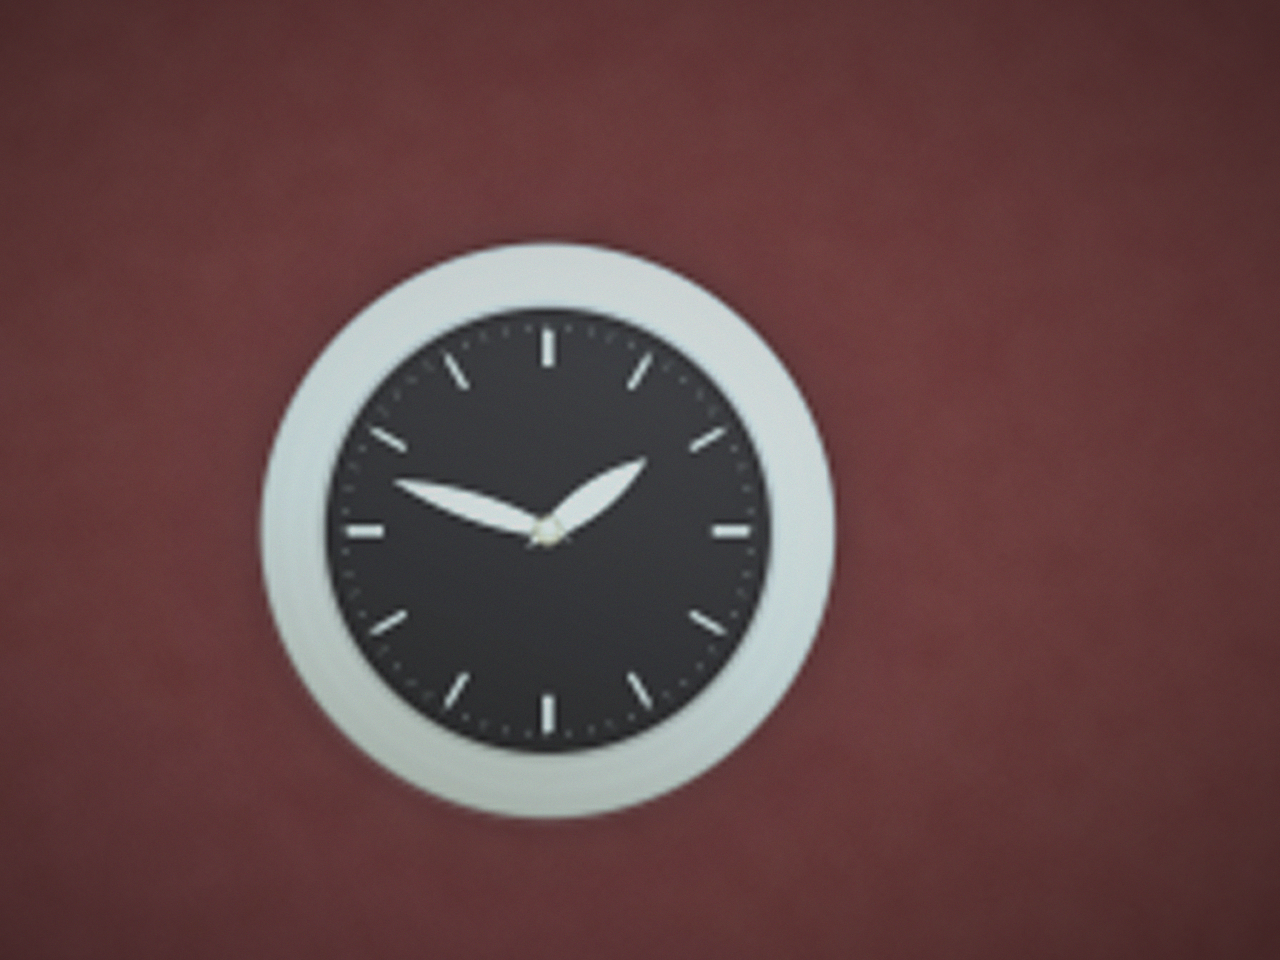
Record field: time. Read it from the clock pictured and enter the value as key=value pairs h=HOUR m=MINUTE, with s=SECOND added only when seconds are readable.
h=1 m=48
